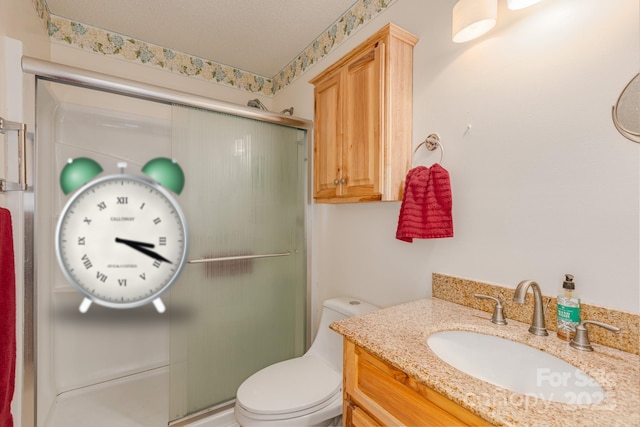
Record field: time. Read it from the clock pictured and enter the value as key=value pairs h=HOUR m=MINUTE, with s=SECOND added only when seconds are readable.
h=3 m=19
